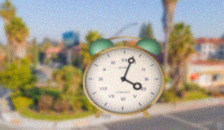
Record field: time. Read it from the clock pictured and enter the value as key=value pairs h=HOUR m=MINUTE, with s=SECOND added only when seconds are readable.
h=4 m=3
